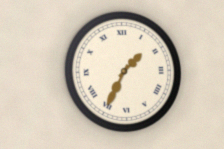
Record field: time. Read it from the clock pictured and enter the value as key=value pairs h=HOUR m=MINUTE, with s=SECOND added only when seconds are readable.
h=1 m=35
